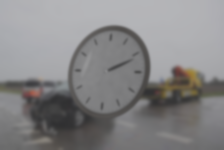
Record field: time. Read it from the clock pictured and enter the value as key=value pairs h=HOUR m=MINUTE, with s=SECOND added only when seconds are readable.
h=2 m=11
